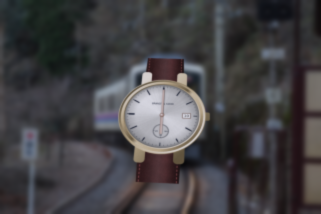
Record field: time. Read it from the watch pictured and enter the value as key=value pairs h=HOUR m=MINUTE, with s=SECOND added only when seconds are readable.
h=6 m=0
